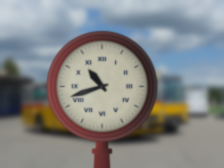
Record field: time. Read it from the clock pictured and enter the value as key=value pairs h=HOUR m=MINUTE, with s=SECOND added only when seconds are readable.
h=10 m=42
